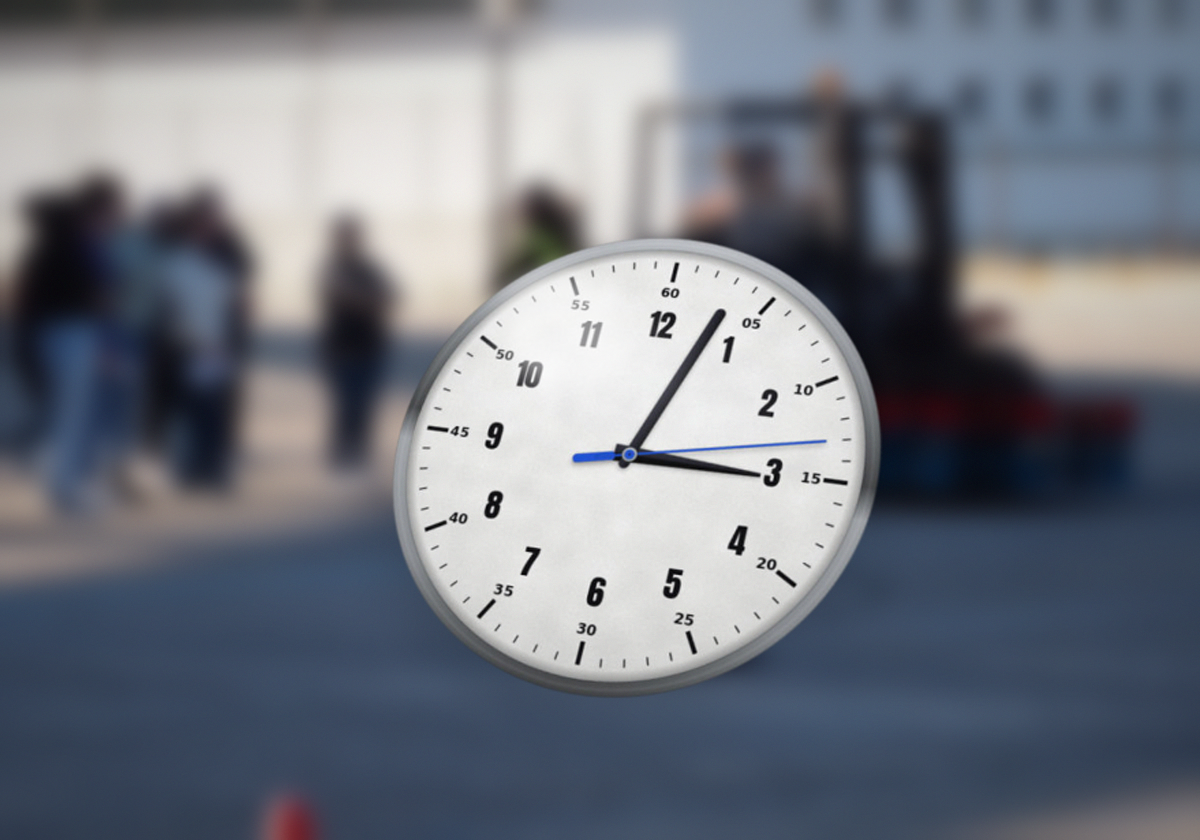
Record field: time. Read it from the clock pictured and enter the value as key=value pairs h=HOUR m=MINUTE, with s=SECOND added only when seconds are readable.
h=3 m=3 s=13
